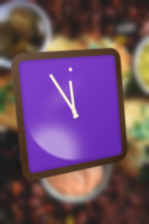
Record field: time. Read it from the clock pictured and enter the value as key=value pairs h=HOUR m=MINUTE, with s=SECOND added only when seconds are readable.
h=11 m=55
